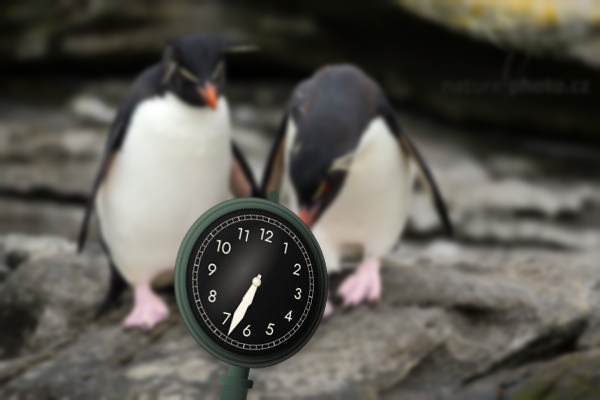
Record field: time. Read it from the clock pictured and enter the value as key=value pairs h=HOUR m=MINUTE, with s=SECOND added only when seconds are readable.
h=6 m=33
